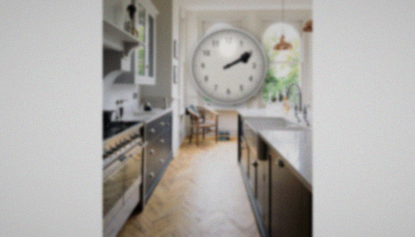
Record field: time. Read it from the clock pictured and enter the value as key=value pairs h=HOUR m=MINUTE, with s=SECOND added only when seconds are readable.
h=2 m=10
